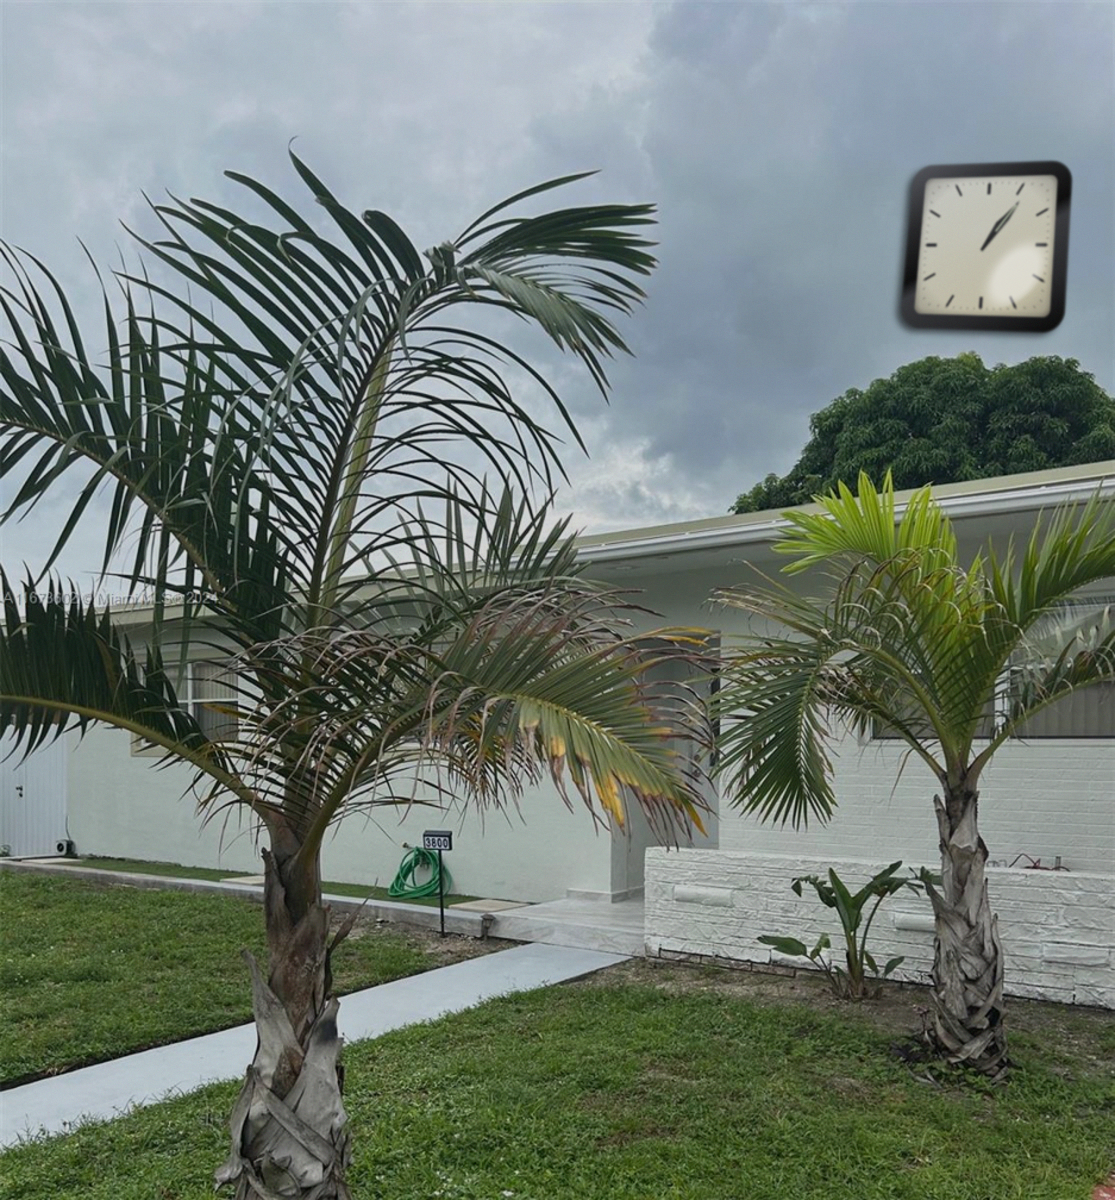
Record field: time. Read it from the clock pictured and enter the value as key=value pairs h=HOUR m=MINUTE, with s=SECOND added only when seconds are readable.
h=1 m=6
